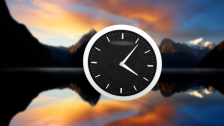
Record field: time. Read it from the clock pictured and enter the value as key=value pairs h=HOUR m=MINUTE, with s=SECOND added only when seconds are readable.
h=4 m=6
